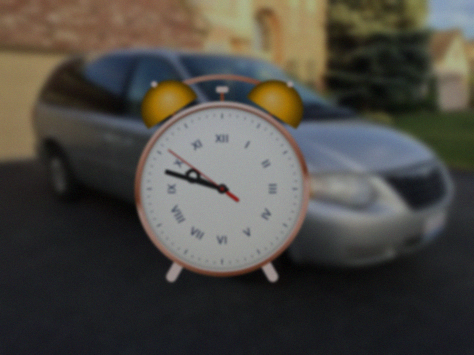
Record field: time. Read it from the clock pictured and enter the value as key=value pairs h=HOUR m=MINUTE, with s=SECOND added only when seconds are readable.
h=9 m=47 s=51
